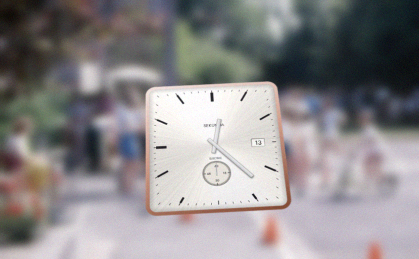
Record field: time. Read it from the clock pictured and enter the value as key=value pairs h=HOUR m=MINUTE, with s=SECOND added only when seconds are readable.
h=12 m=23
